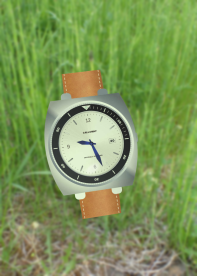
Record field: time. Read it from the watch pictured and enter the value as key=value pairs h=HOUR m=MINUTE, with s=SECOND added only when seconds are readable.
h=9 m=27
